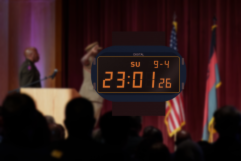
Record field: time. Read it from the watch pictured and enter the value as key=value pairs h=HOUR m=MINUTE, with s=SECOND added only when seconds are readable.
h=23 m=1 s=26
